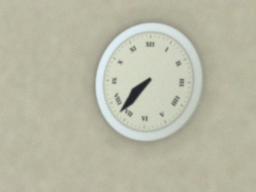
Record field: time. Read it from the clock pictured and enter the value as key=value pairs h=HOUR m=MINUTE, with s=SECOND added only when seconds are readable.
h=7 m=37
